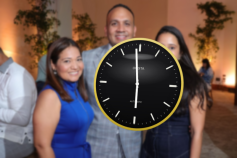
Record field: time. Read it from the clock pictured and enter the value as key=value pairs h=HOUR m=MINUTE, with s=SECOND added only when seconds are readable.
h=5 m=59
